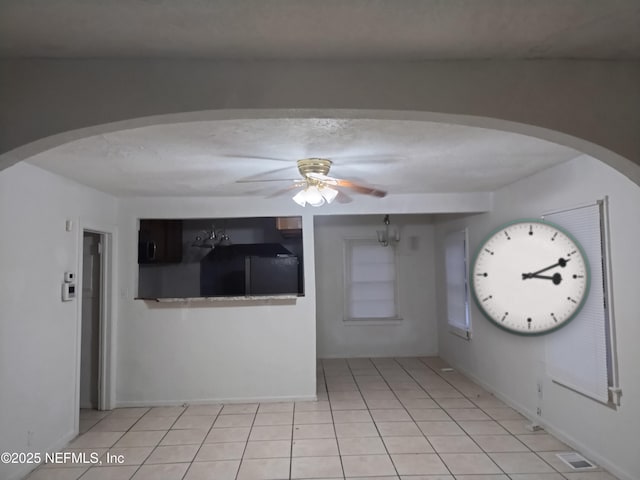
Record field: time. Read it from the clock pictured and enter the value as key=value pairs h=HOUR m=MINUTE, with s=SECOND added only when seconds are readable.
h=3 m=11
